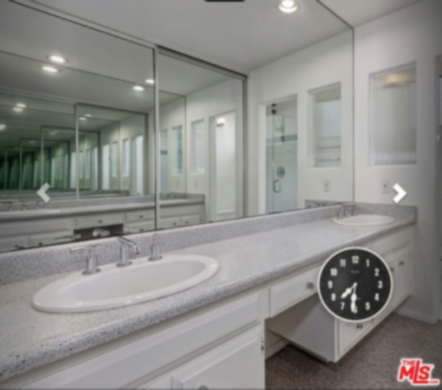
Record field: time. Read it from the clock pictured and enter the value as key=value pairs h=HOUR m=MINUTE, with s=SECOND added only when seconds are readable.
h=7 m=31
